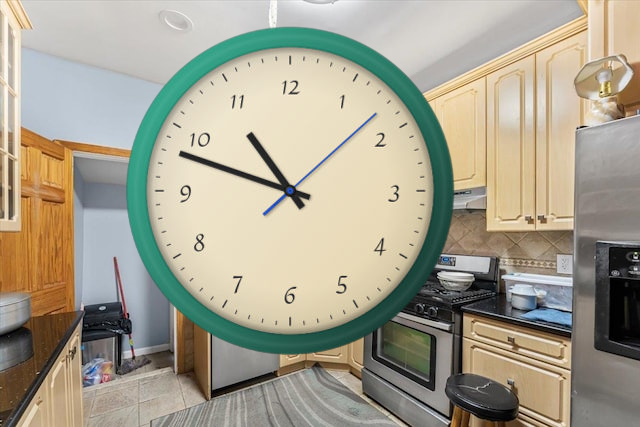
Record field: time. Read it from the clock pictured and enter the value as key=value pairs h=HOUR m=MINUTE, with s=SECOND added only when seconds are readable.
h=10 m=48 s=8
